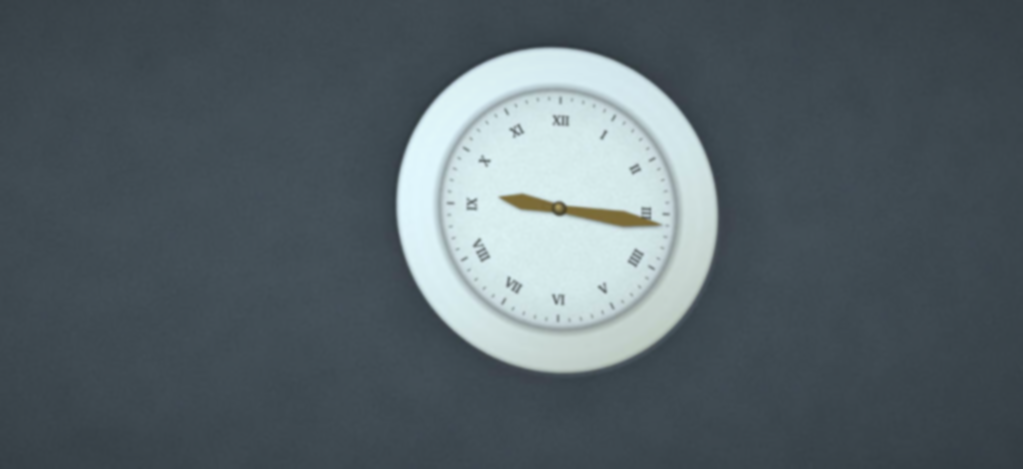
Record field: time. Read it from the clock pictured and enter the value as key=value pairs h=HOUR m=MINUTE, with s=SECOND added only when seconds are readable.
h=9 m=16
